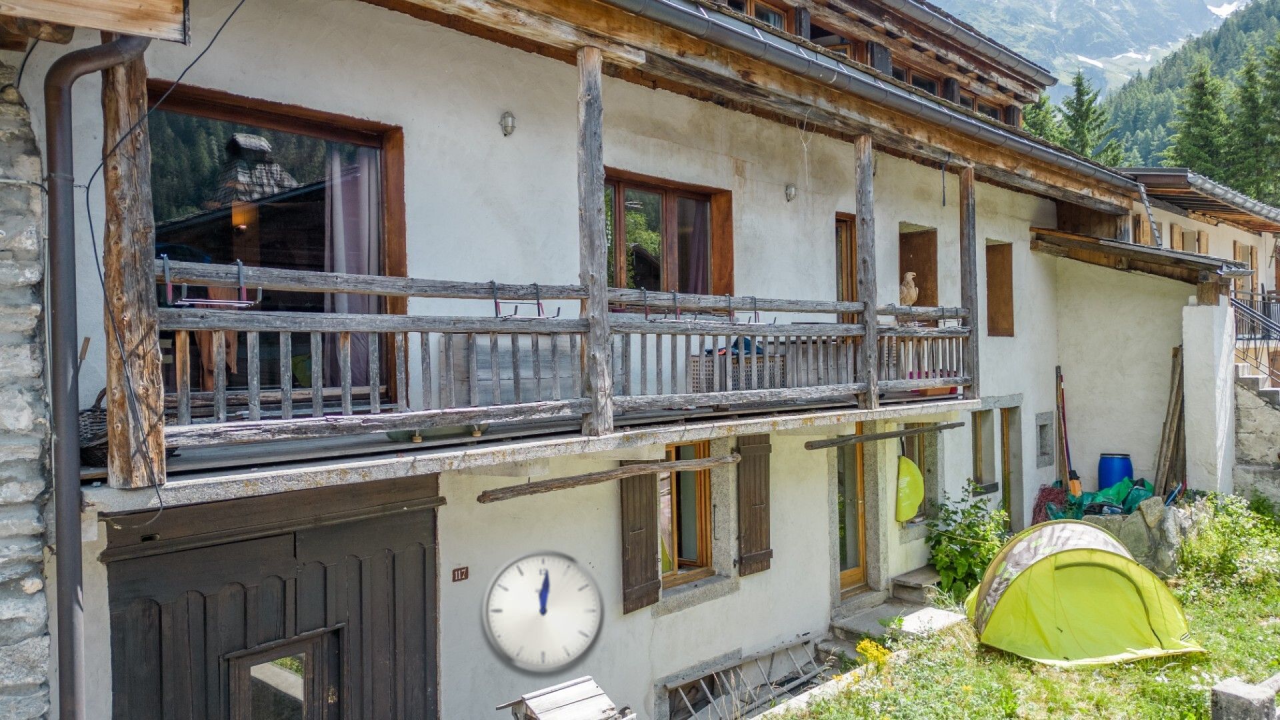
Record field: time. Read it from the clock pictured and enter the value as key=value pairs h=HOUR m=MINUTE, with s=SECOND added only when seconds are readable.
h=12 m=1
